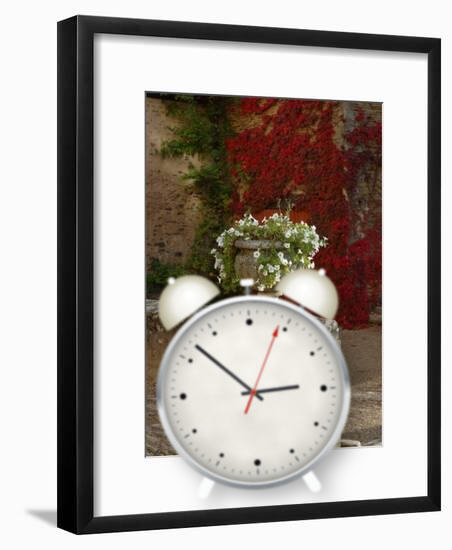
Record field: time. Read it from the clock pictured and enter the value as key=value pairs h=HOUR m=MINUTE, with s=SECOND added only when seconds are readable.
h=2 m=52 s=4
